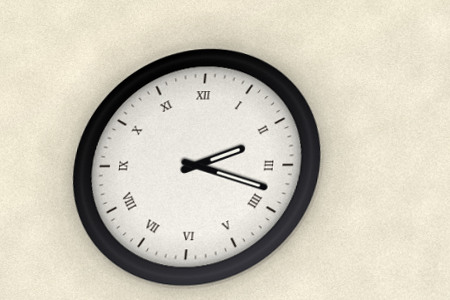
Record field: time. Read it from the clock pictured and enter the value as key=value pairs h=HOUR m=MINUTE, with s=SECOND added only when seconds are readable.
h=2 m=18
